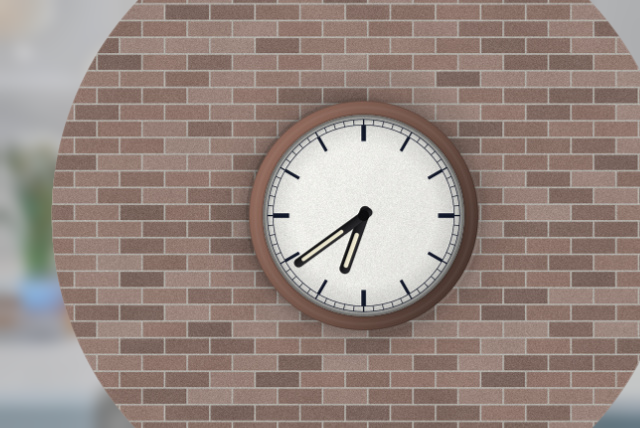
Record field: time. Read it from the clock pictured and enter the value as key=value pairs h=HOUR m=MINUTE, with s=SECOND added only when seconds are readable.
h=6 m=39
